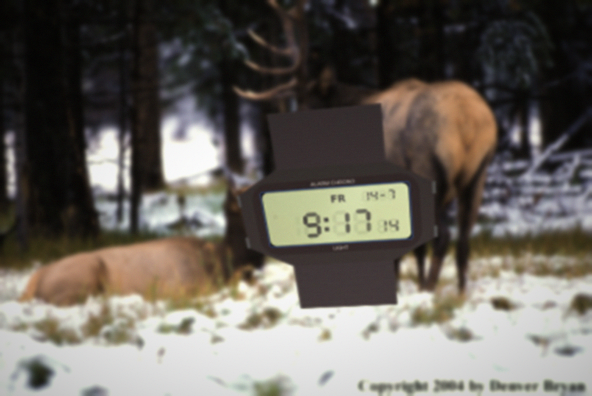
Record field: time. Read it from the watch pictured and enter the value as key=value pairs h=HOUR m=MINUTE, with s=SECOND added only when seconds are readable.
h=9 m=17 s=14
